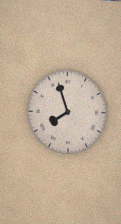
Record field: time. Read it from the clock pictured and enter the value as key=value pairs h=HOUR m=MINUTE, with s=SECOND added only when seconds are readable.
h=7 m=57
